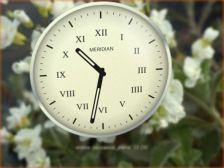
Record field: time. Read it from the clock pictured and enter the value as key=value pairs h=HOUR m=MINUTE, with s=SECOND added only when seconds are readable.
h=10 m=32
